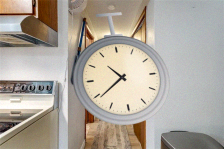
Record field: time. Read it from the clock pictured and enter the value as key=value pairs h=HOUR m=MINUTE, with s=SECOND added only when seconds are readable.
h=10 m=39
